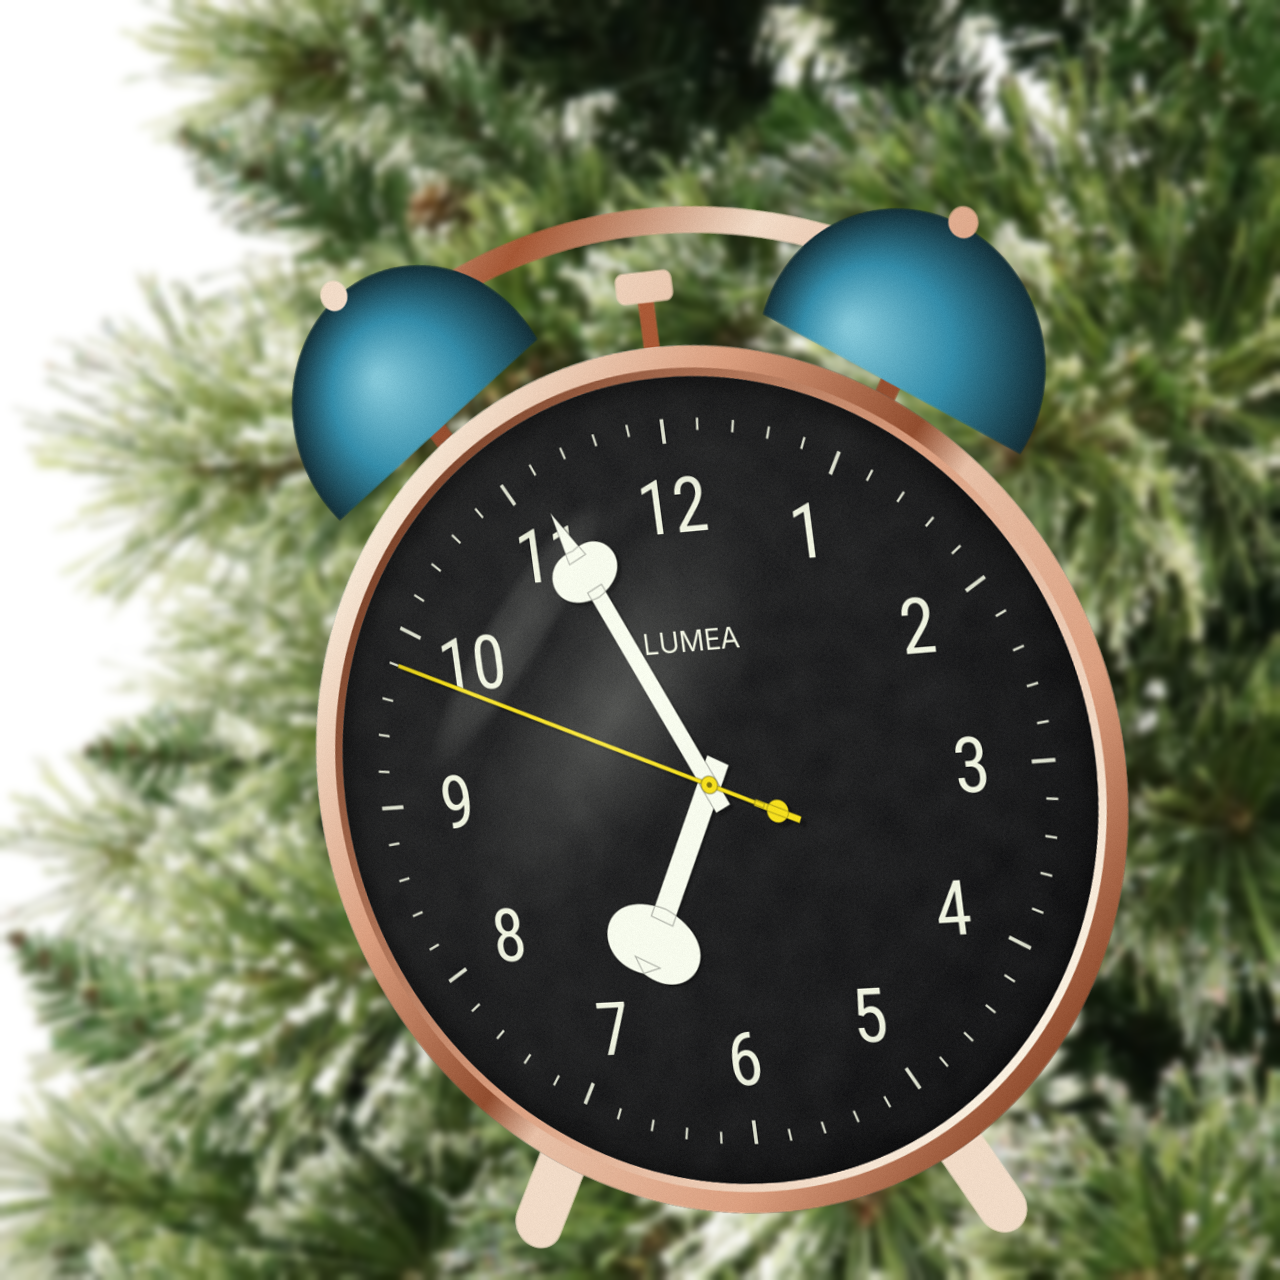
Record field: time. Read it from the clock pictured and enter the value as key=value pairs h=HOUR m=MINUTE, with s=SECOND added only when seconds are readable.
h=6 m=55 s=49
